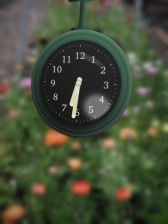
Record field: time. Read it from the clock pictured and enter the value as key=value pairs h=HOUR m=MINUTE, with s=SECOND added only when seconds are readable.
h=6 m=31
